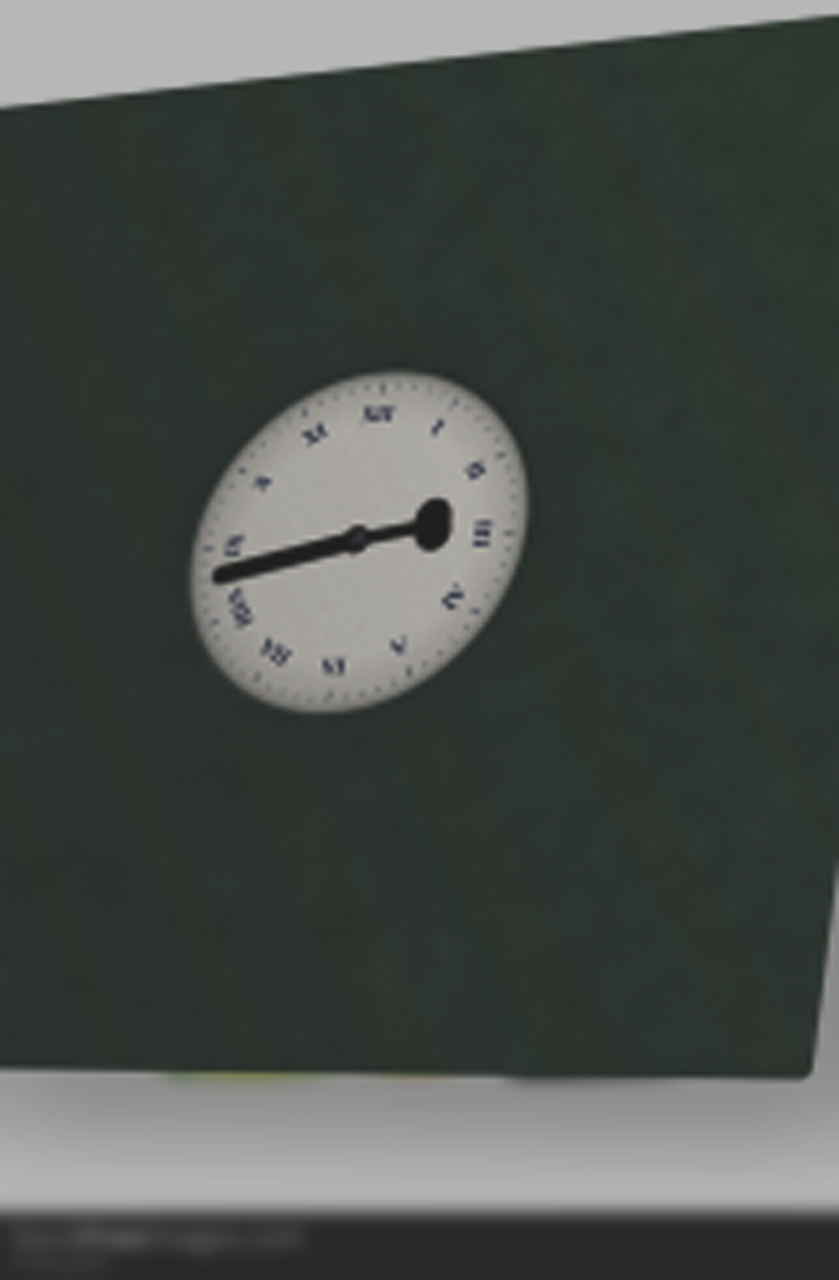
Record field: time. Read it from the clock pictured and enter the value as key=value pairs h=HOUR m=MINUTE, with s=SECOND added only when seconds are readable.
h=2 m=43
